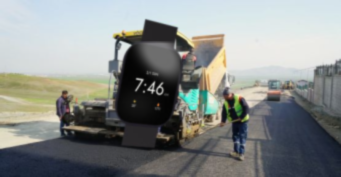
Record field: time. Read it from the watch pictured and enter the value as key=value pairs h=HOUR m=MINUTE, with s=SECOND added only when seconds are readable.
h=7 m=46
